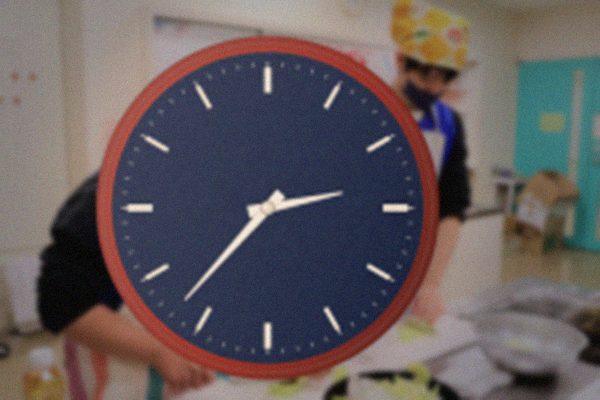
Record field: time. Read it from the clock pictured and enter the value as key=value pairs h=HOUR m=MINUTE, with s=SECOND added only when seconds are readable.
h=2 m=37
